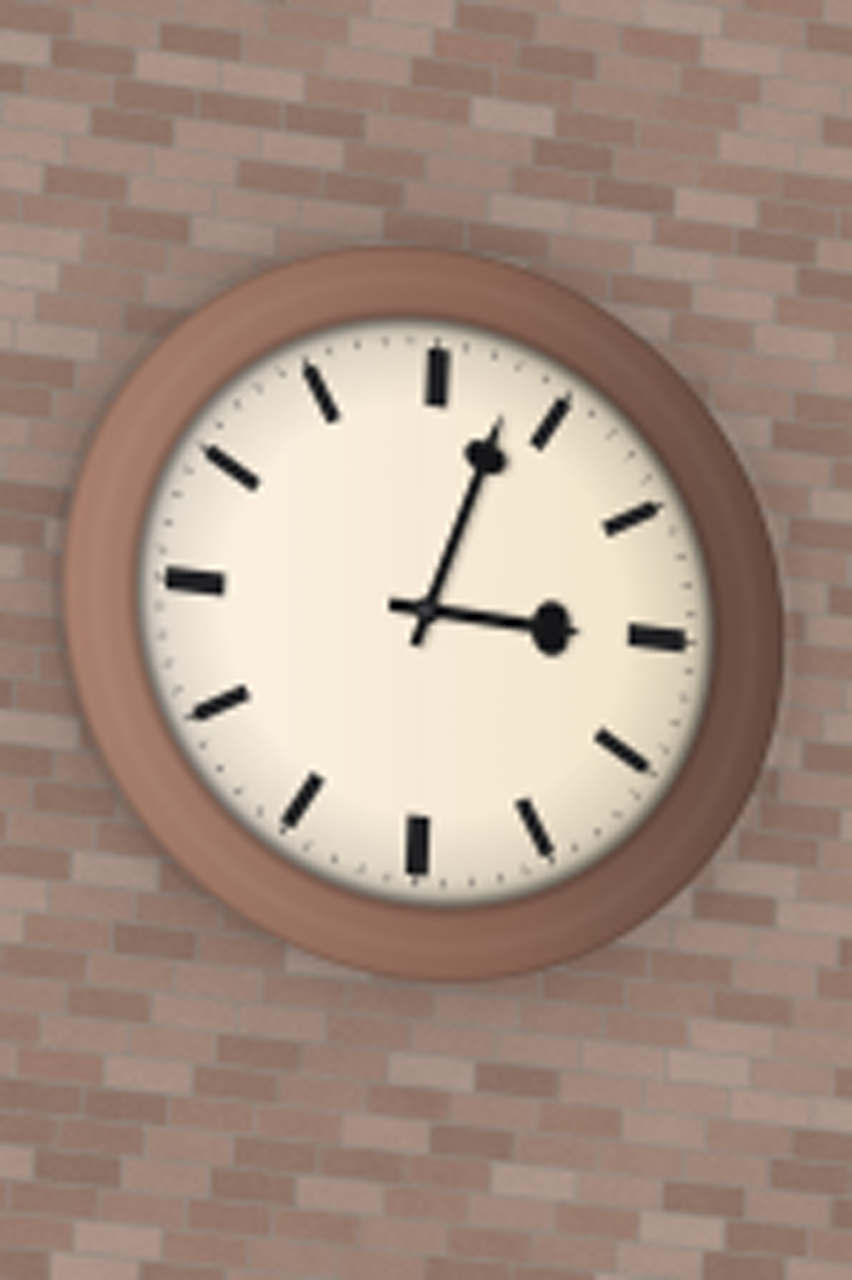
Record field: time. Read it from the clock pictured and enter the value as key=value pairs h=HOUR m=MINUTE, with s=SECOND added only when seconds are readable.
h=3 m=3
